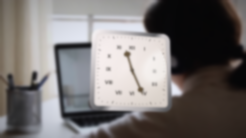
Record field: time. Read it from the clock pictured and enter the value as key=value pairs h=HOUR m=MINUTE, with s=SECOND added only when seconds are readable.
h=11 m=26
